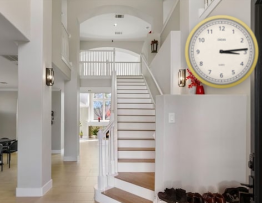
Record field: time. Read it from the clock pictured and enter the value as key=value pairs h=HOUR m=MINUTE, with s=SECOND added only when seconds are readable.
h=3 m=14
